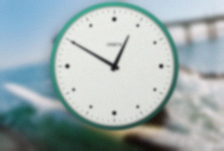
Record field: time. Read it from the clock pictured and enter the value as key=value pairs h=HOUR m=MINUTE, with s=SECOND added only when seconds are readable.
h=12 m=50
